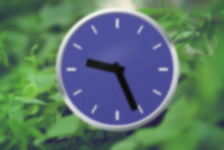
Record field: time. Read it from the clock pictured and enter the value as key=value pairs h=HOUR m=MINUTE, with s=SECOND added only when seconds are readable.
h=9 m=26
